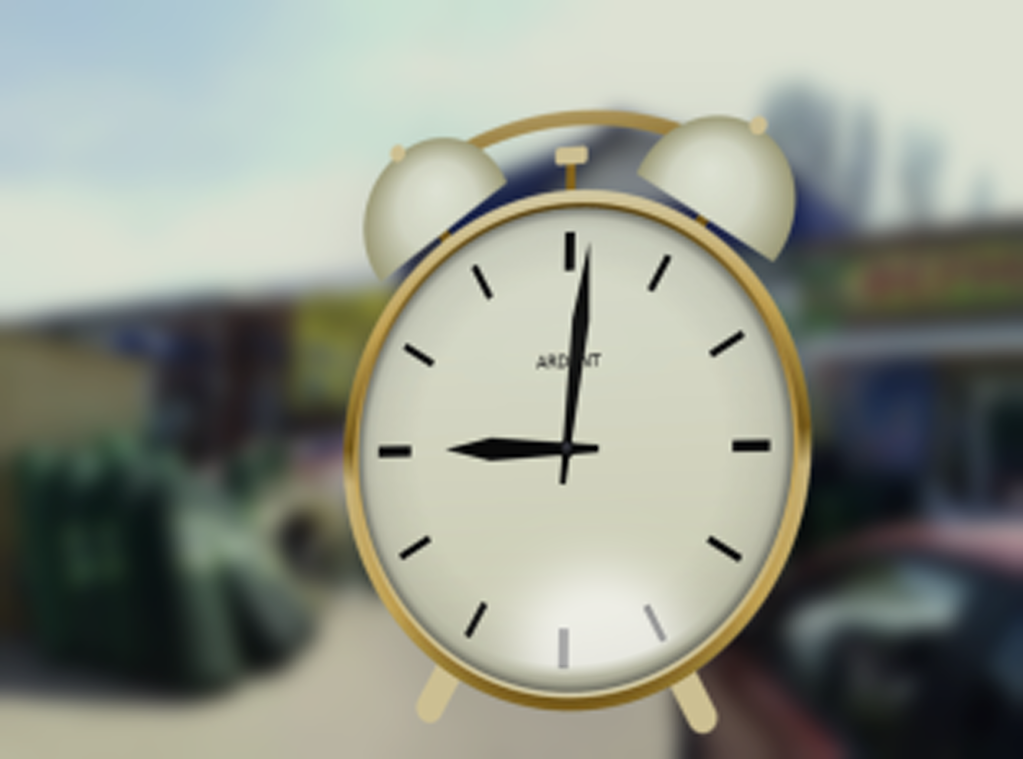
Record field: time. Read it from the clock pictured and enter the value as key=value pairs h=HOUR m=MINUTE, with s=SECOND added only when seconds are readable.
h=9 m=1
